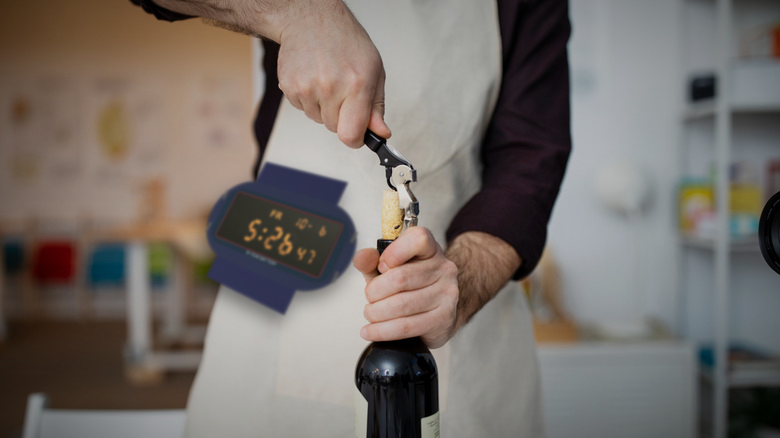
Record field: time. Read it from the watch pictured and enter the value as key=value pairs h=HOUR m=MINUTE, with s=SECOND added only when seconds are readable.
h=5 m=26 s=47
